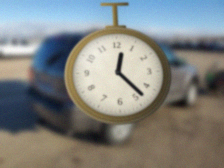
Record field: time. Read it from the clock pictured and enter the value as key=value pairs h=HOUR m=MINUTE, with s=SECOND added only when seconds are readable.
h=12 m=23
